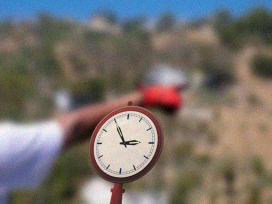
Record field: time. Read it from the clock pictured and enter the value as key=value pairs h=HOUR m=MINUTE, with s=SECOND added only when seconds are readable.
h=2 m=55
